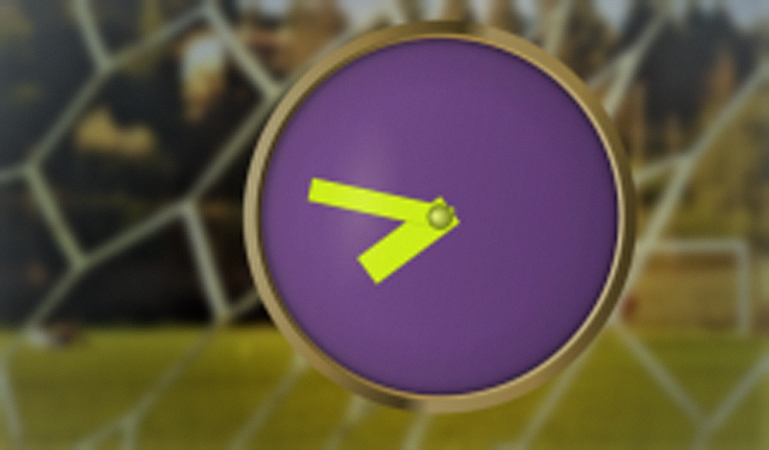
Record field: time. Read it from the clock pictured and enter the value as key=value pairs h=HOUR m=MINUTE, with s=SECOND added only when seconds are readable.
h=7 m=47
